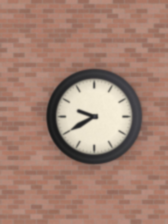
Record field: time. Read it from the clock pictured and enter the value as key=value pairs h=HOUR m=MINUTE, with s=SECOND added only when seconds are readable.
h=9 m=40
